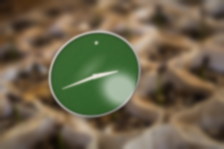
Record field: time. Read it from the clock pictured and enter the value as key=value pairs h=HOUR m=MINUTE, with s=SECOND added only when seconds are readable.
h=2 m=42
